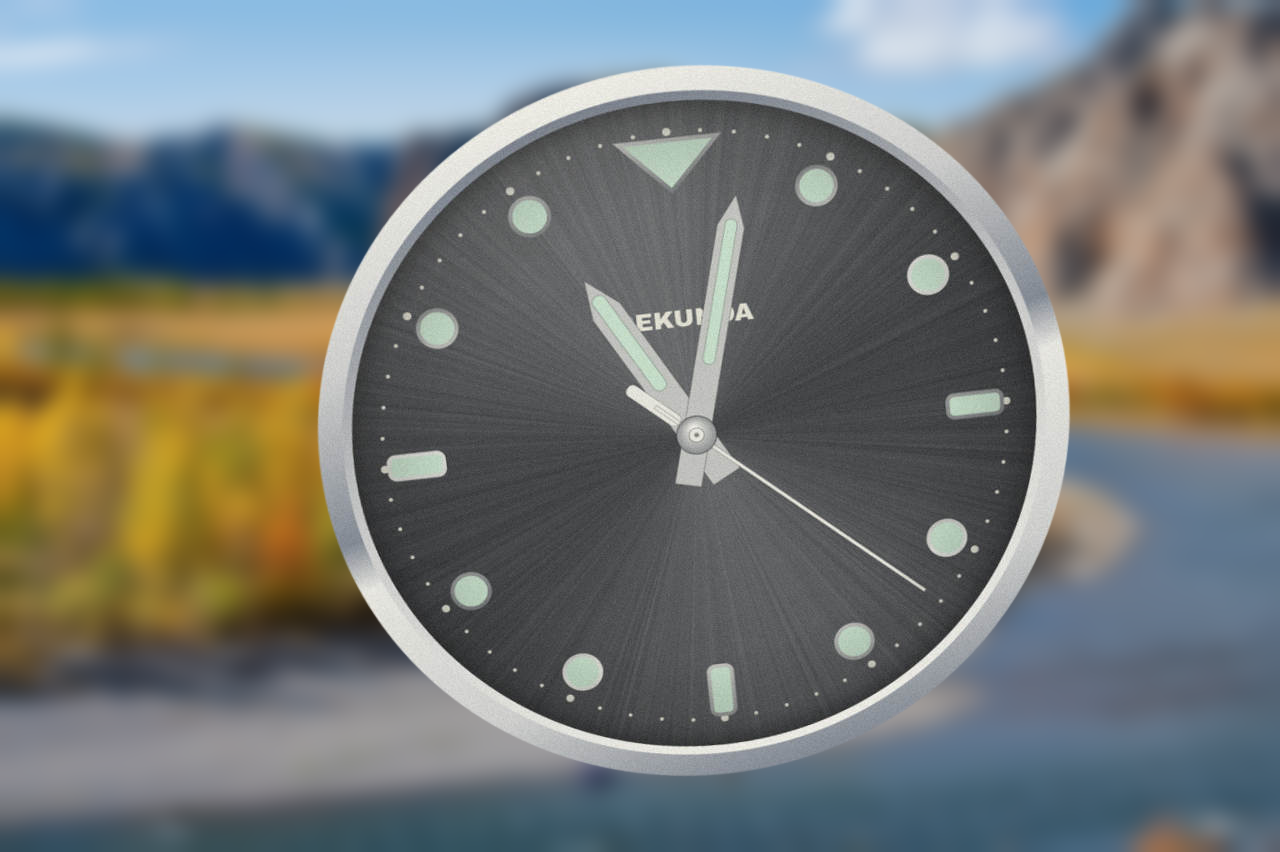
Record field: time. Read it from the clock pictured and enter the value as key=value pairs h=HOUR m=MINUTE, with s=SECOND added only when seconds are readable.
h=11 m=2 s=22
